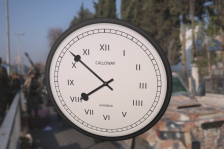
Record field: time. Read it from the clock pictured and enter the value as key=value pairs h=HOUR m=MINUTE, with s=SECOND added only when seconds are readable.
h=7 m=52
